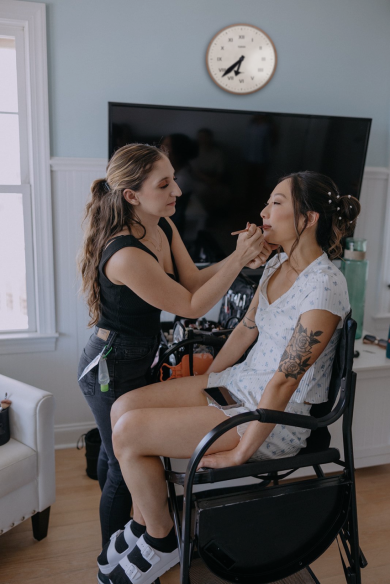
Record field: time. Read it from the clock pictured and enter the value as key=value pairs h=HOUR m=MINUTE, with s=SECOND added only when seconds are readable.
h=6 m=38
